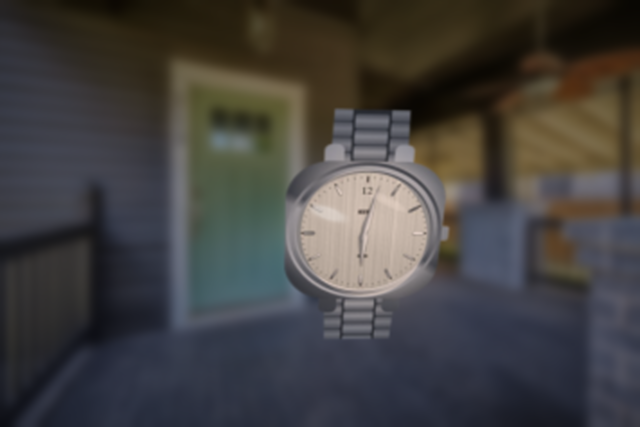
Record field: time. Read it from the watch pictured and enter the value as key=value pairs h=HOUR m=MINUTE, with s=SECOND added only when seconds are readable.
h=6 m=2
